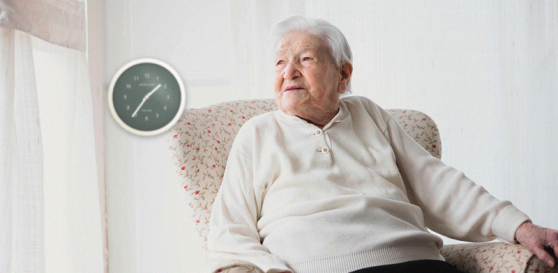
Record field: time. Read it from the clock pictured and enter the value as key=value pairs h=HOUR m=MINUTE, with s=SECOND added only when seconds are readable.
h=1 m=36
